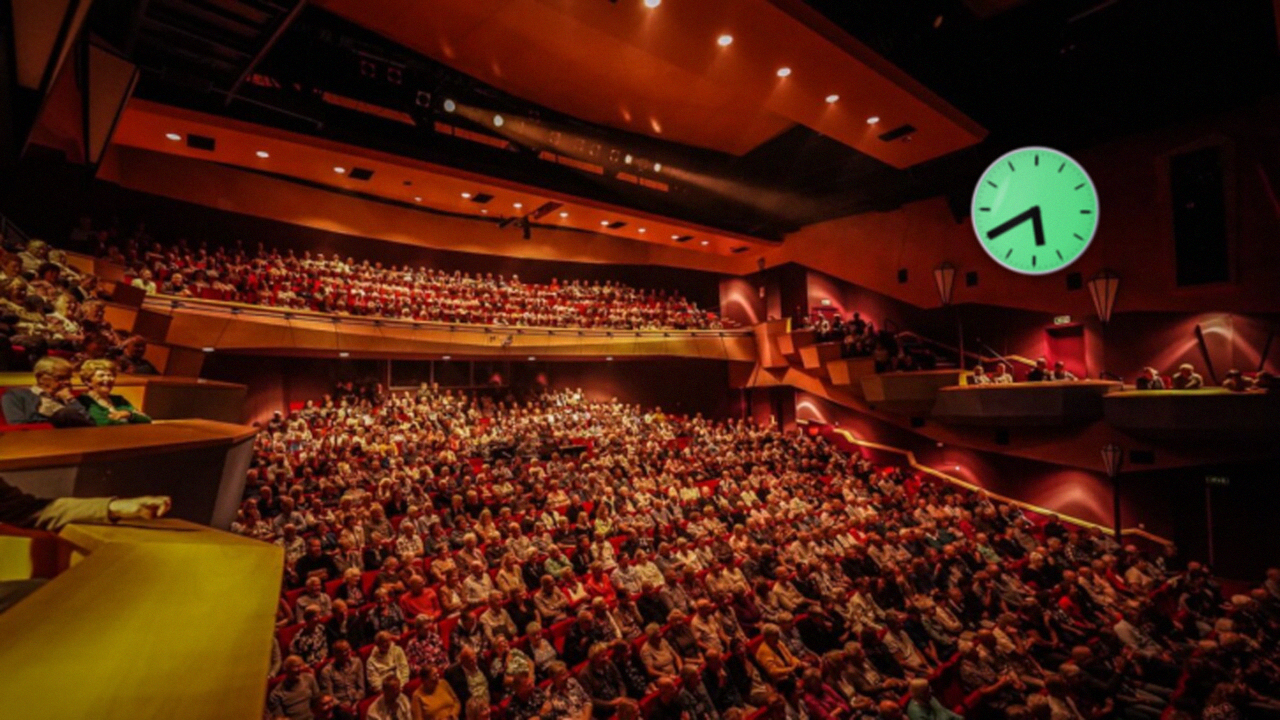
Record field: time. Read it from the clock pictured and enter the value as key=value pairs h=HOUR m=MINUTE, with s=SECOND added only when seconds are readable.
h=5 m=40
